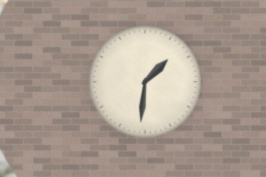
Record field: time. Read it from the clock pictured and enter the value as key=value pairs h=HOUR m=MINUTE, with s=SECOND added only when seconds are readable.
h=1 m=31
